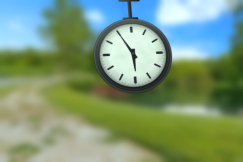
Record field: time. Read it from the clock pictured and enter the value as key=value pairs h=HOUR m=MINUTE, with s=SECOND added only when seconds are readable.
h=5 m=55
